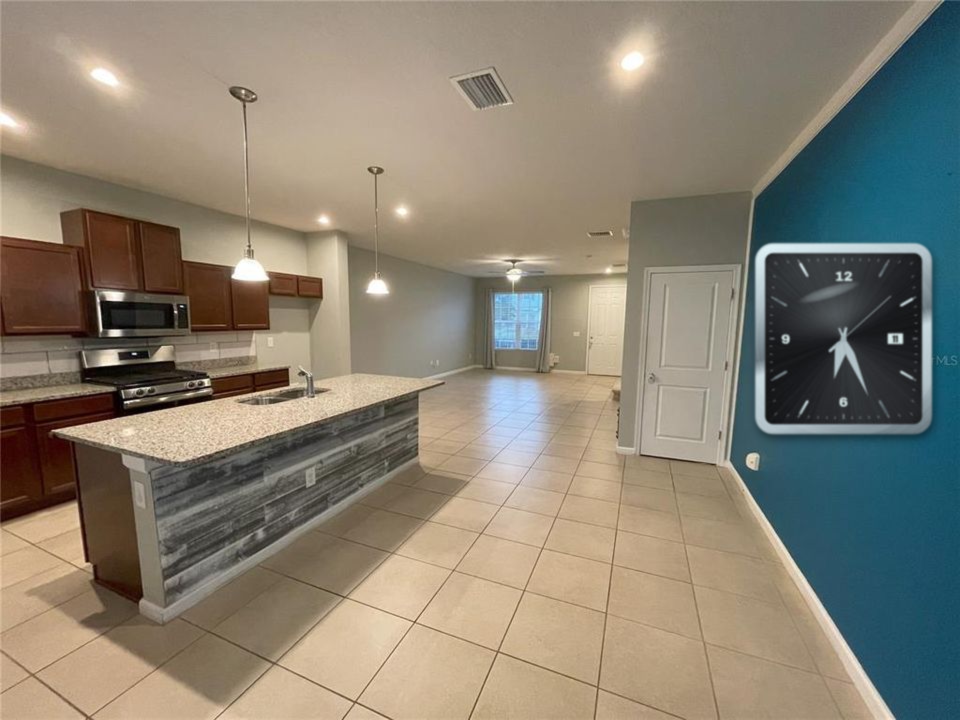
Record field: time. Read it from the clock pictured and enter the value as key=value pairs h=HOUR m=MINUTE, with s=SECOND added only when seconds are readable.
h=6 m=26 s=8
